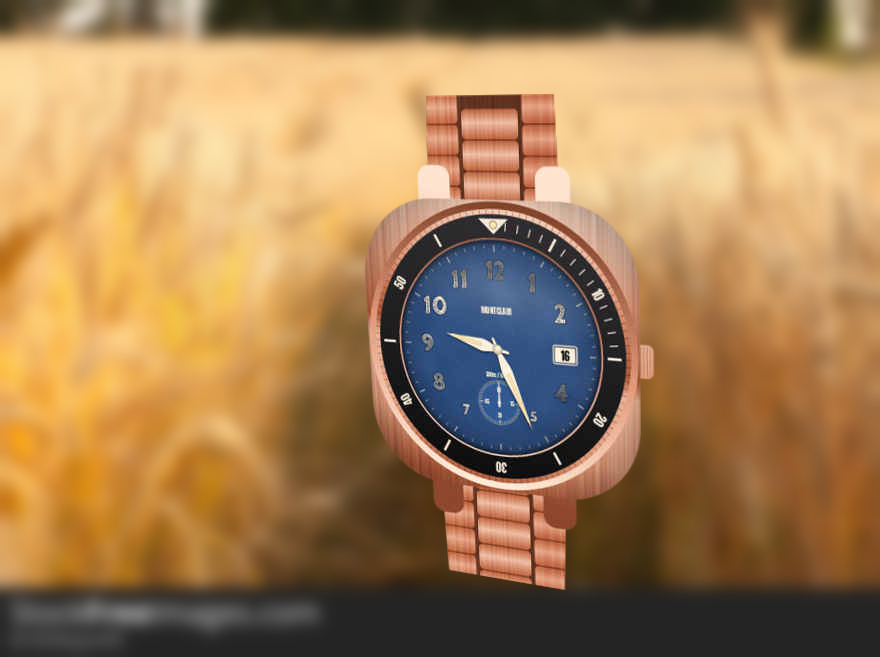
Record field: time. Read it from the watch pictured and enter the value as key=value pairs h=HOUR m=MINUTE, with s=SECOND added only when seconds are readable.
h=9 m=26
